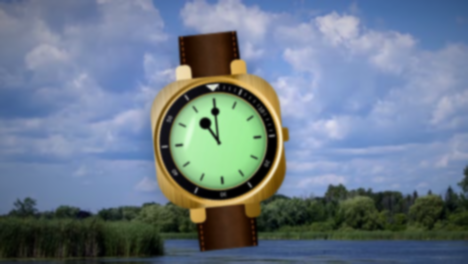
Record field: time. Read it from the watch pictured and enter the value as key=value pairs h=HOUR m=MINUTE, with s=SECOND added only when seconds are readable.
h=11 m=0
